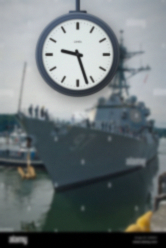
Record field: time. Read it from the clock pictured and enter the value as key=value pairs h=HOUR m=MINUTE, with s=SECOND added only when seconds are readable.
h=9 m=27
